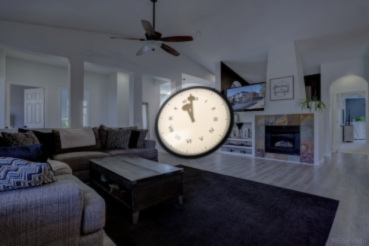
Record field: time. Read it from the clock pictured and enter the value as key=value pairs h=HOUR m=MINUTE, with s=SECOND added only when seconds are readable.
h=10 m=58
